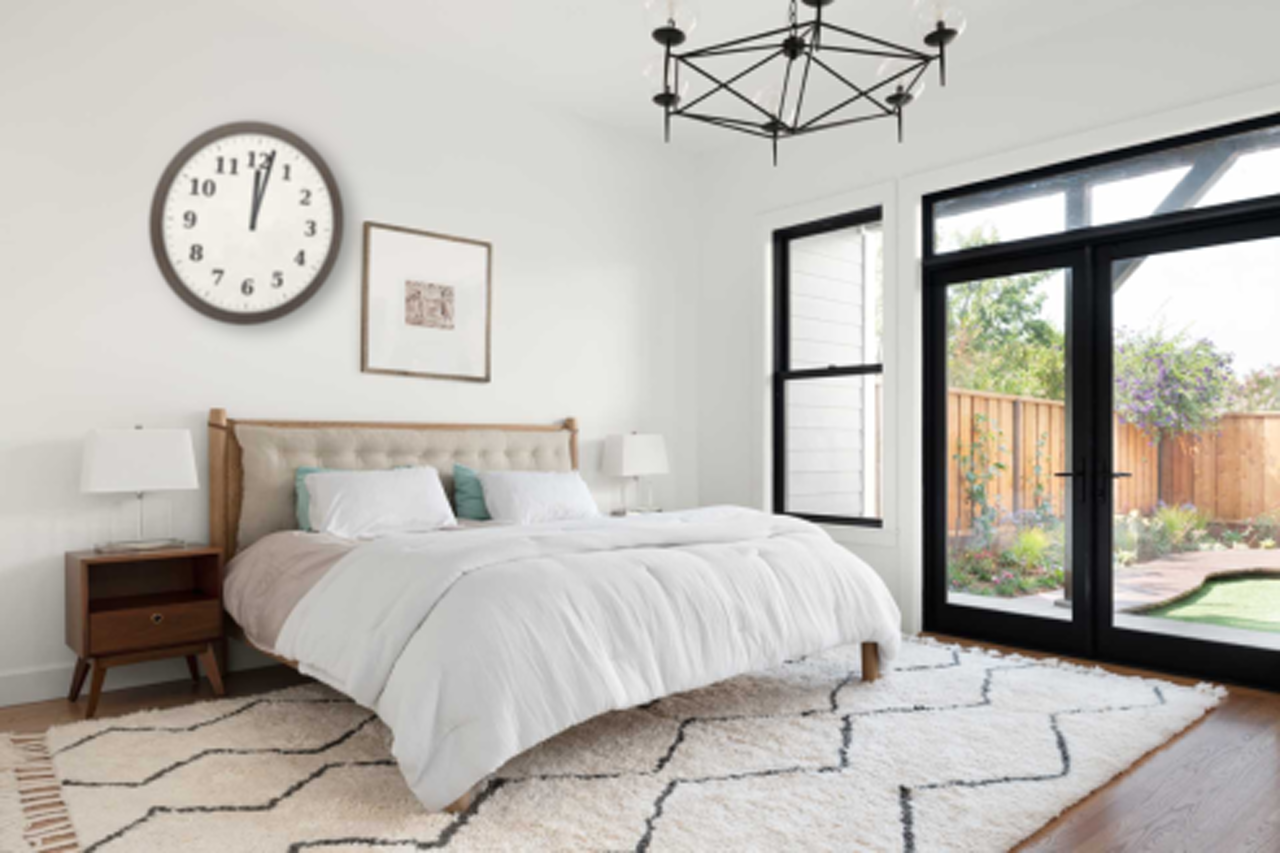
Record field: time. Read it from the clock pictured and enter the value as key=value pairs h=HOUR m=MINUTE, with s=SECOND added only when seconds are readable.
h=12 m=2
